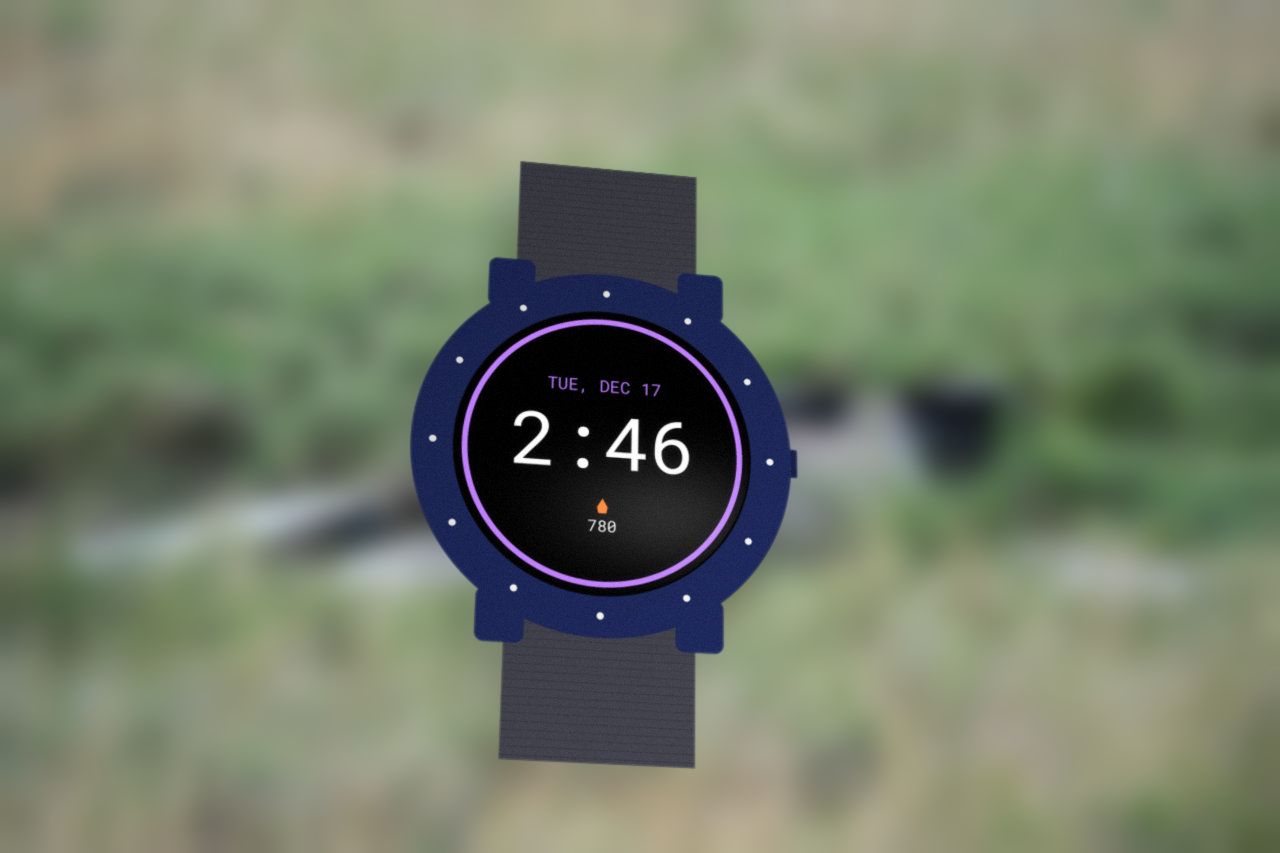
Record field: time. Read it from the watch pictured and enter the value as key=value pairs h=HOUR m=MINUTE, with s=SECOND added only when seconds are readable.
h=2 m=46
